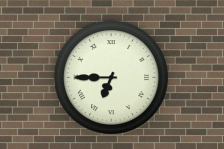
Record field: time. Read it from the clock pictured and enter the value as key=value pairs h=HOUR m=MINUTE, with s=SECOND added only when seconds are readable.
h=6 m=45
